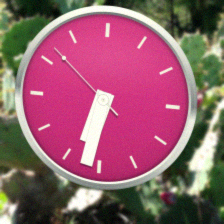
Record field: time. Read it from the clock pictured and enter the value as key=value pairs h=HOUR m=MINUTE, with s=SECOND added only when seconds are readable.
h=6 m=31 s=52
